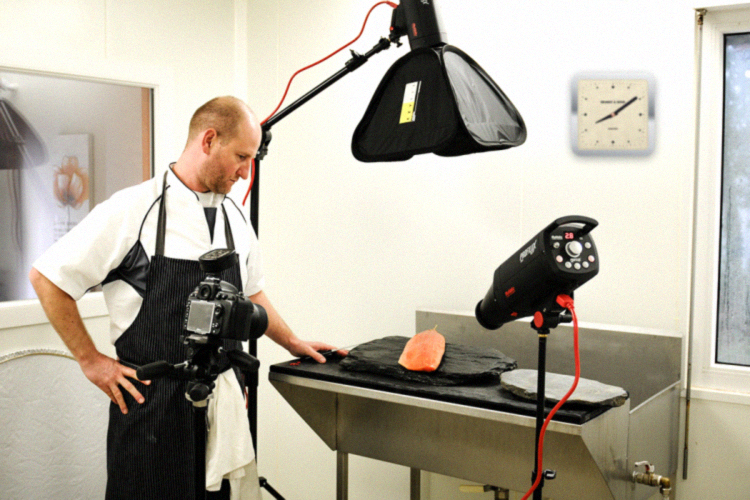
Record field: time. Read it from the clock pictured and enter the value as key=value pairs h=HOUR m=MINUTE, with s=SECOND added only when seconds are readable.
h=8 m=9
